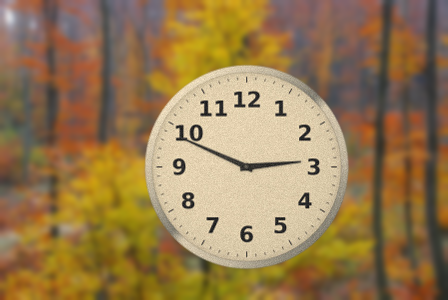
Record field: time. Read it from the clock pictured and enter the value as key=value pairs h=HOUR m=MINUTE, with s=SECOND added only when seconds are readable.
h=2 m=49
